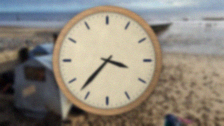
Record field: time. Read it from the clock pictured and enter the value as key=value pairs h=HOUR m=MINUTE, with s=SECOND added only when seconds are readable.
h=3 m=37
